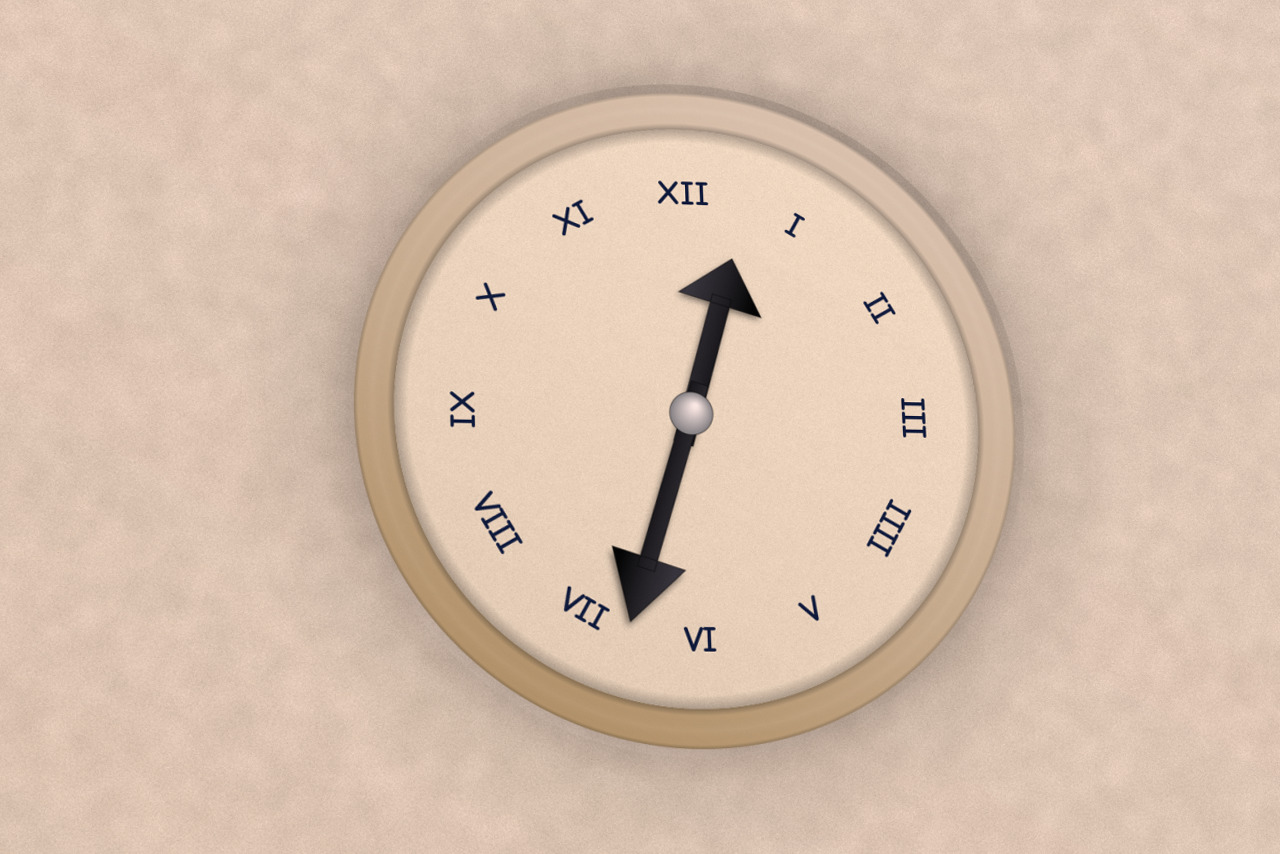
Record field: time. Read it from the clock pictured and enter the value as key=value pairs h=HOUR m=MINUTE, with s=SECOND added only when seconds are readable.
h=12 m=33
